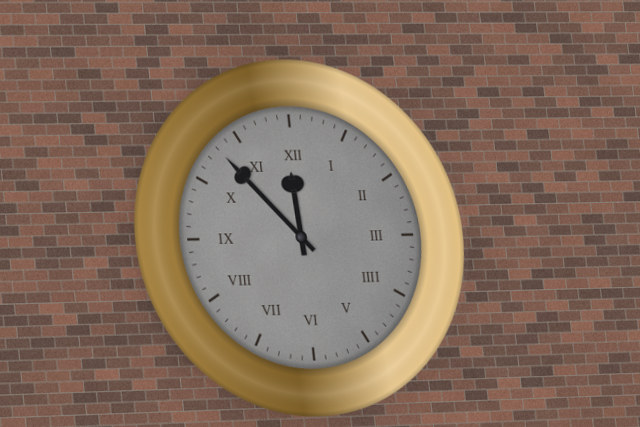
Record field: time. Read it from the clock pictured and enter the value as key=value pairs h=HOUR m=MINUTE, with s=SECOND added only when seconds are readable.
h=11 m=53
